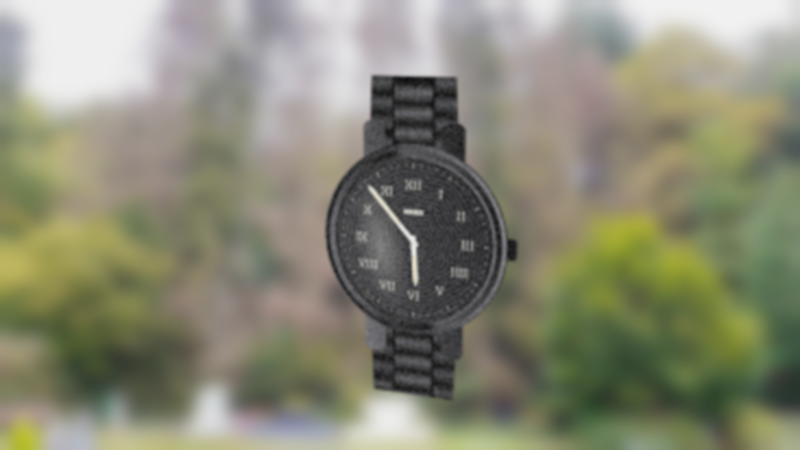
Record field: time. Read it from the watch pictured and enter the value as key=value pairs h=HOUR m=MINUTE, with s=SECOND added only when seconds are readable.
h=5 m=53
